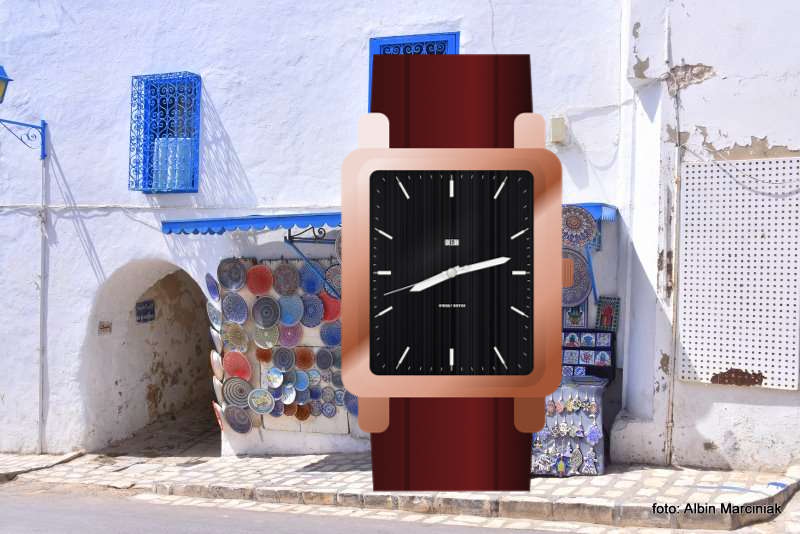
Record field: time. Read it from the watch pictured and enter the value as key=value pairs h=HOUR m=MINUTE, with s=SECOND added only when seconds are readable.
h=8 m=12 s=42
